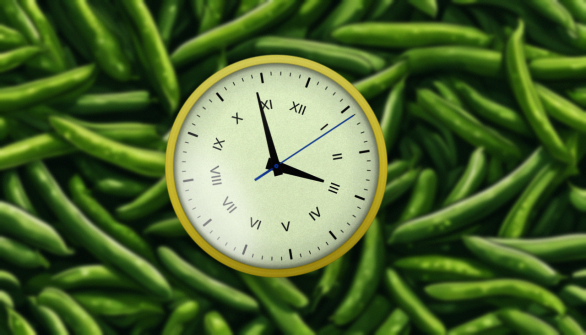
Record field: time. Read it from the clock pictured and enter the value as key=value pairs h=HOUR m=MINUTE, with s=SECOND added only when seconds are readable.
h=2 m=54 s=6
